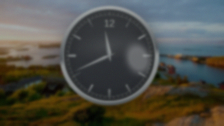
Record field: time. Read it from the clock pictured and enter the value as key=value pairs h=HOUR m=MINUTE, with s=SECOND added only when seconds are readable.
h=11 m=41
